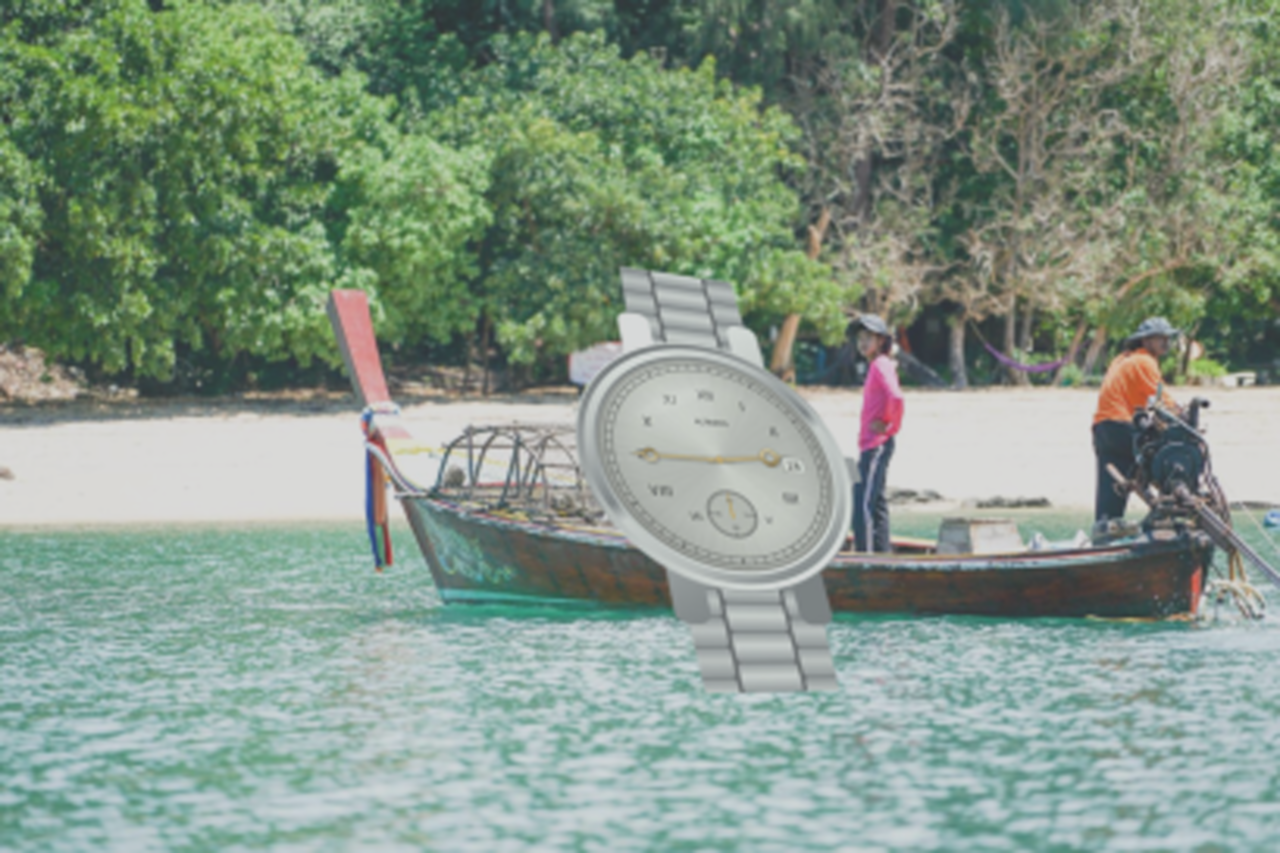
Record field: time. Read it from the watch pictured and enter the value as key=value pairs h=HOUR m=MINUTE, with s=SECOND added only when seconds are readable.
h=2 m=45
